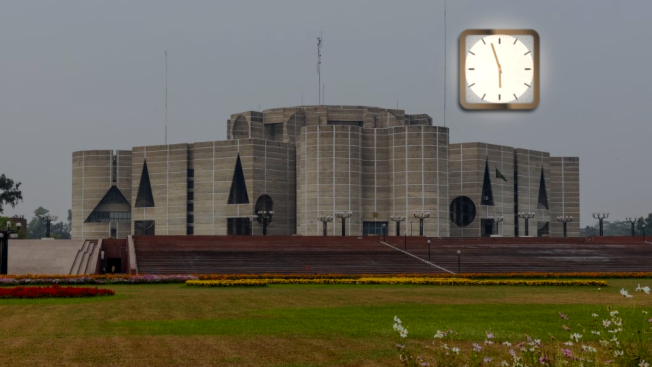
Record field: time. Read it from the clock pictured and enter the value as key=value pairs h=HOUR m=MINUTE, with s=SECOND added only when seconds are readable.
h=5 m=57
